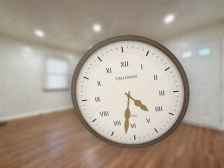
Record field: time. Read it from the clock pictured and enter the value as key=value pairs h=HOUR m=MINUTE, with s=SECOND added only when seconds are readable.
h=4 m=32
